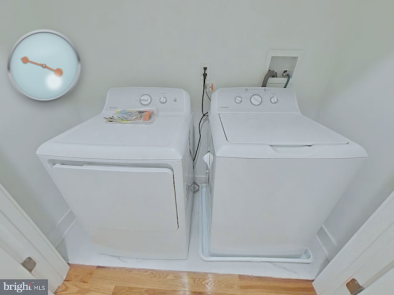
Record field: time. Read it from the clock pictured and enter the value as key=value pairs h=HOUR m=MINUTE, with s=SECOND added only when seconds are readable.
h=3 m=48
